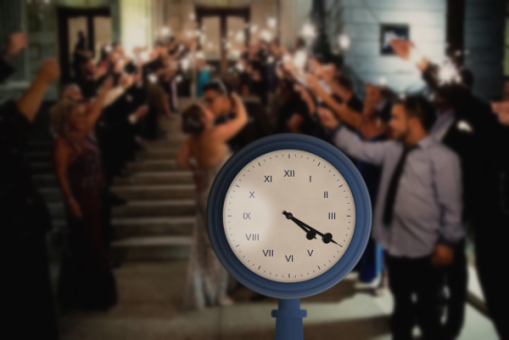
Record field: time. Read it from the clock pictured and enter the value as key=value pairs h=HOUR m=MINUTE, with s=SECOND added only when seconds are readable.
h=4 m=20
